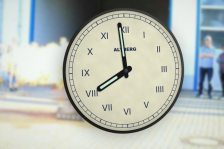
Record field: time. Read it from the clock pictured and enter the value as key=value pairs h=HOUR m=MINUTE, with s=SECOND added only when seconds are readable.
h=7 m=59
